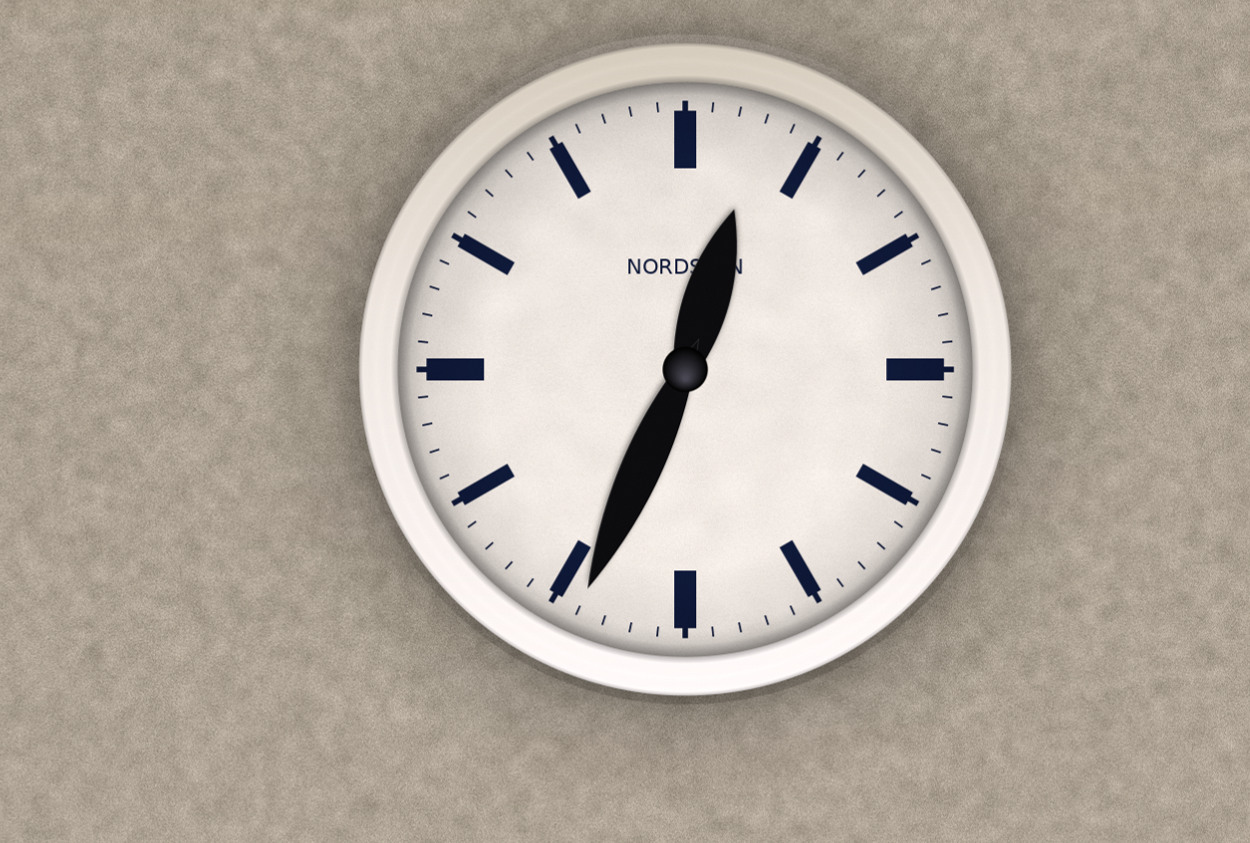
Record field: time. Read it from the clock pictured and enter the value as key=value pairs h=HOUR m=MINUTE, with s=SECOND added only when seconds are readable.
h=12 m=34
